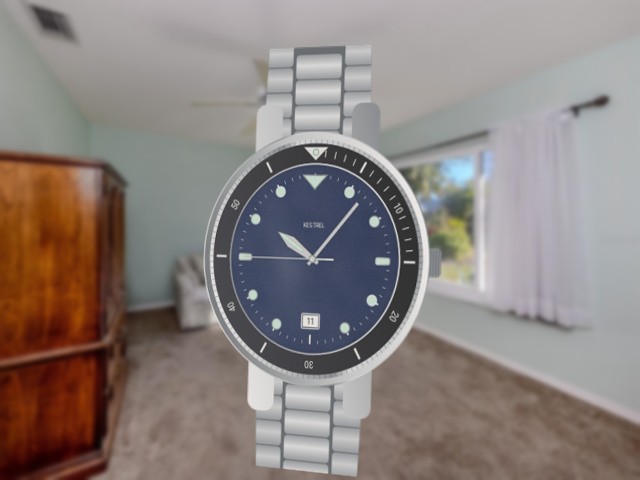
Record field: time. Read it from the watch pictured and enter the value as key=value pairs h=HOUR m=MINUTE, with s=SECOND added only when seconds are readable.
h=10 m=6 s=45
